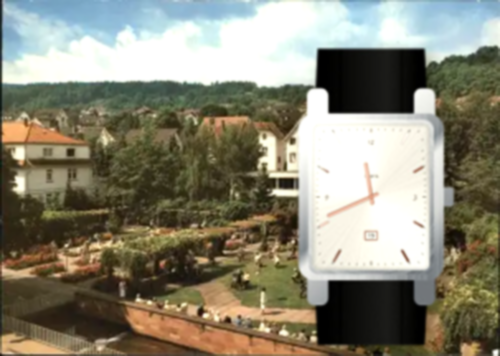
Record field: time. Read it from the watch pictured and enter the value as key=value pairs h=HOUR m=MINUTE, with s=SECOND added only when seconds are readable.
h=11 m=41
